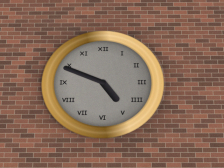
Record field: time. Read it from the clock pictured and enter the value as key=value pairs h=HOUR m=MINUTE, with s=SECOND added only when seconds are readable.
h=4 m=49
